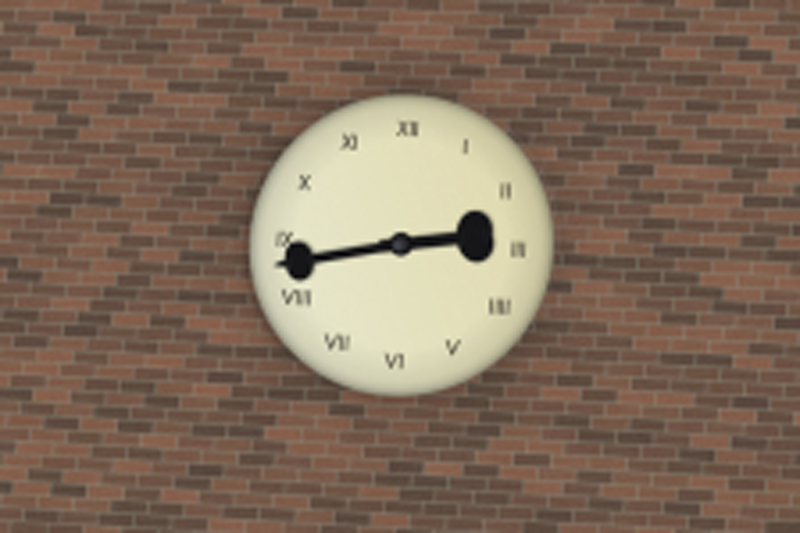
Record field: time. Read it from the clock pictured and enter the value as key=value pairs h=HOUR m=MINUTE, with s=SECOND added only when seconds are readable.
h=2 m=43
